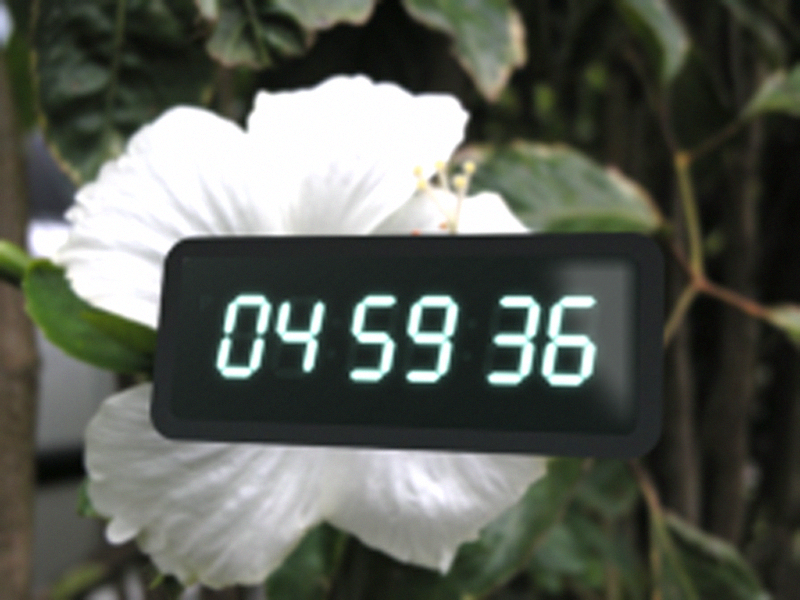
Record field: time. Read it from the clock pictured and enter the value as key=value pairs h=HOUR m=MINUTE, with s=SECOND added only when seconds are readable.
h=4 m=59 s=36
